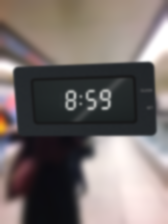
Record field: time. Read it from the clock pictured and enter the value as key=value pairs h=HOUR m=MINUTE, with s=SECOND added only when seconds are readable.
h=8 m=59
